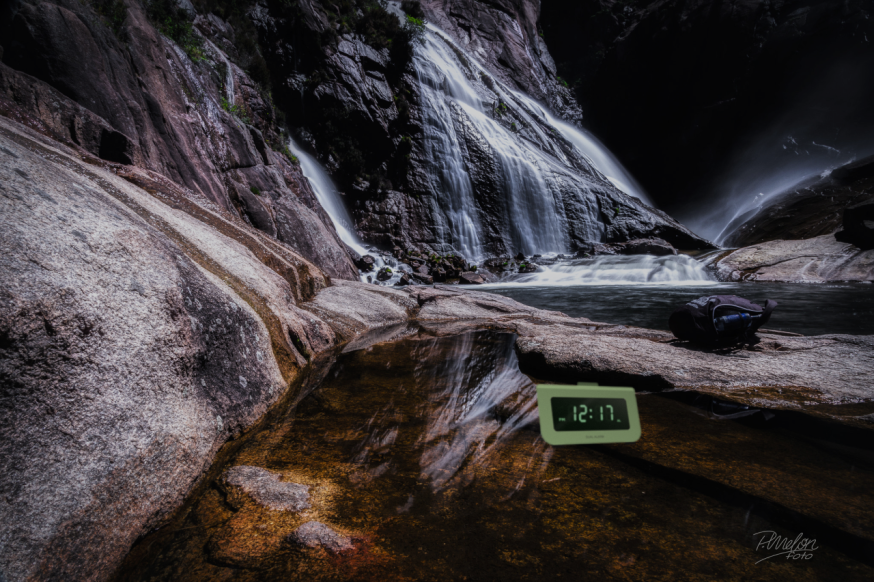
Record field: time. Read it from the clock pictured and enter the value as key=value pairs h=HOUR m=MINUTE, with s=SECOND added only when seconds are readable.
h=12 m=17
